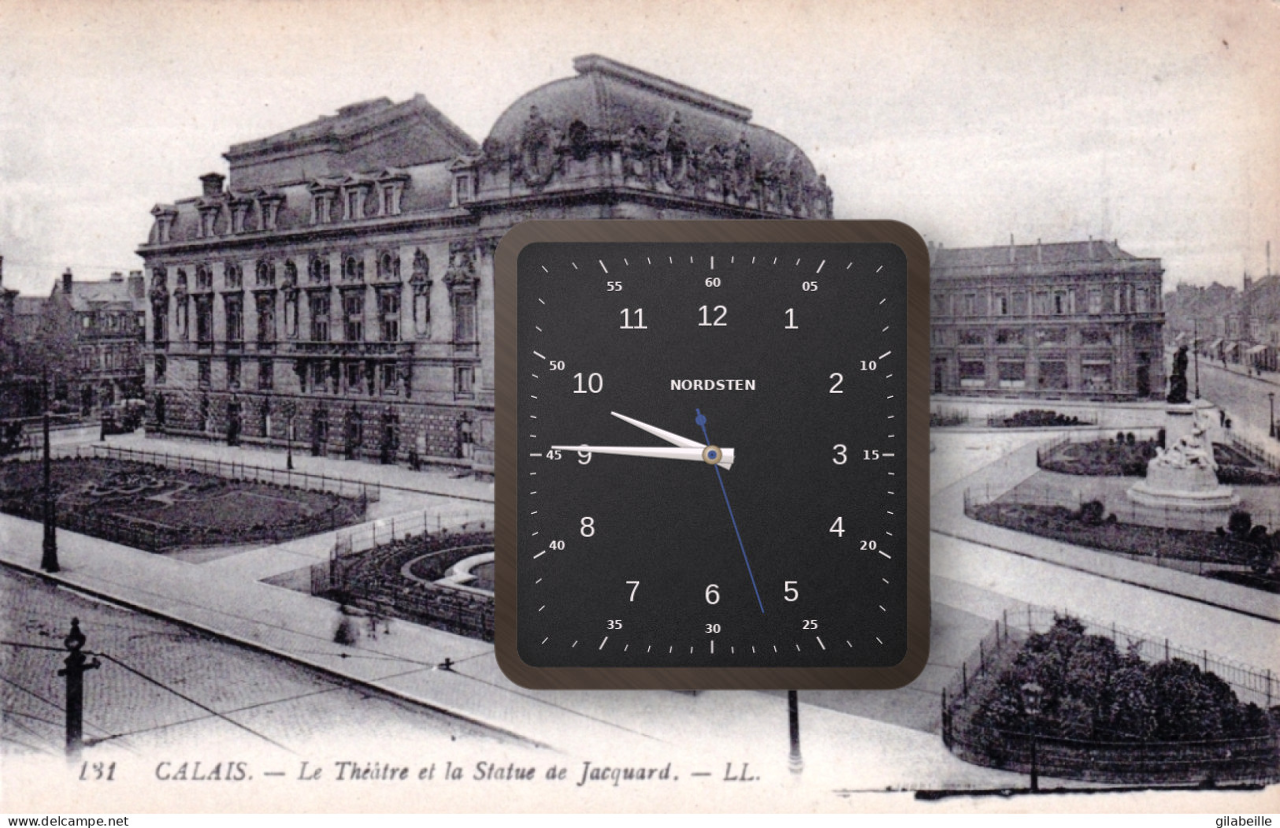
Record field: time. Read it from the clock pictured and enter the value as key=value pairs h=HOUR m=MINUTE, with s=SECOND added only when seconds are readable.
h=9 m=45 s=27
